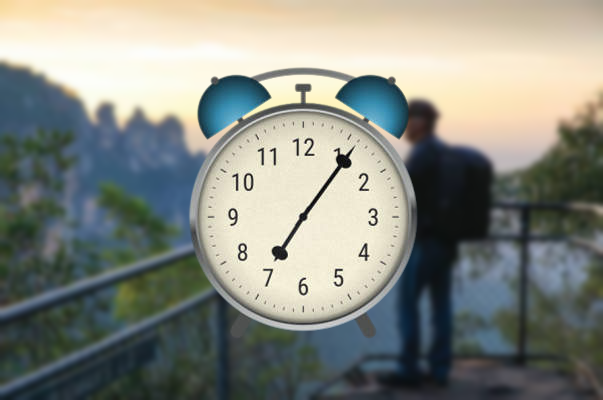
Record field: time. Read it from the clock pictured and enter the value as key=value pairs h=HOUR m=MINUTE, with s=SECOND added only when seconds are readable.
h=7 m=6
